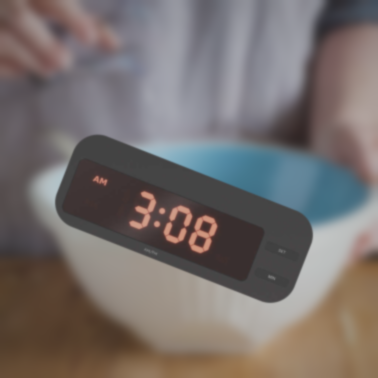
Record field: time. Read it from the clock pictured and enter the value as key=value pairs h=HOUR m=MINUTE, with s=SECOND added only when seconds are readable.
h=3 m=8
